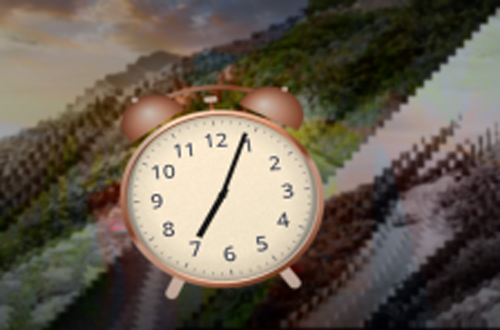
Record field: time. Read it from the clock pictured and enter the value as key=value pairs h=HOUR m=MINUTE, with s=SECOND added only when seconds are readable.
h=7 m=4
